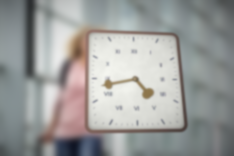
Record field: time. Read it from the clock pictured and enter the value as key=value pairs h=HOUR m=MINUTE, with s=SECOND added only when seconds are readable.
h=4 m=43
